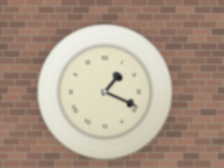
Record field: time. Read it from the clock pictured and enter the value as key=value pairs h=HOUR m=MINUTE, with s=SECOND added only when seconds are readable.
h=1 m=19
